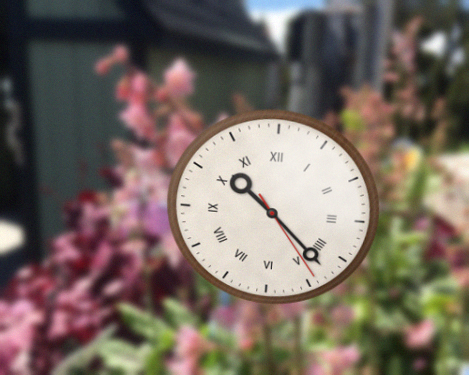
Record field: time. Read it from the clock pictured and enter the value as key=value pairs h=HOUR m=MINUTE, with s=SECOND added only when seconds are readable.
h=10 m=22 s=24
